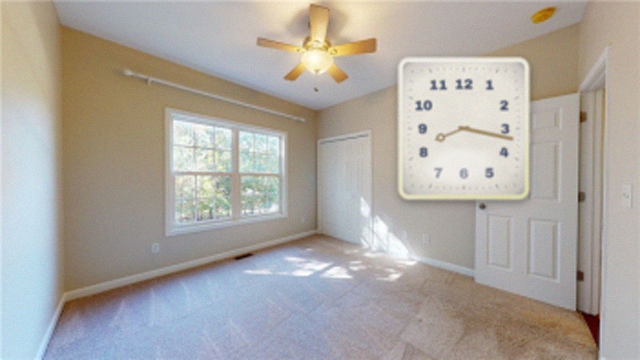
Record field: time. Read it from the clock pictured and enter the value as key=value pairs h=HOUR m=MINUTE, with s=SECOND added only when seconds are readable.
h=8 m=17
